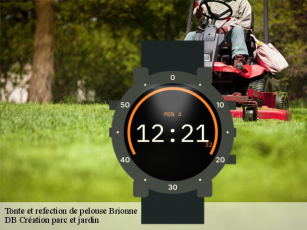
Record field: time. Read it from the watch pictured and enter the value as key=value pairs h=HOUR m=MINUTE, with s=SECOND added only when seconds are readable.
h=12 m=21
